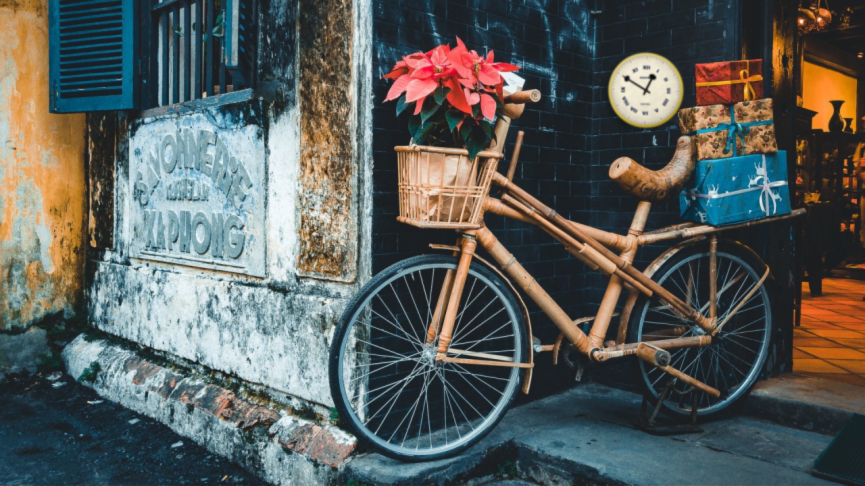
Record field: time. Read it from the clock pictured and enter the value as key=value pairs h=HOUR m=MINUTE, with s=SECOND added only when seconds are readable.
h=12 m=50
